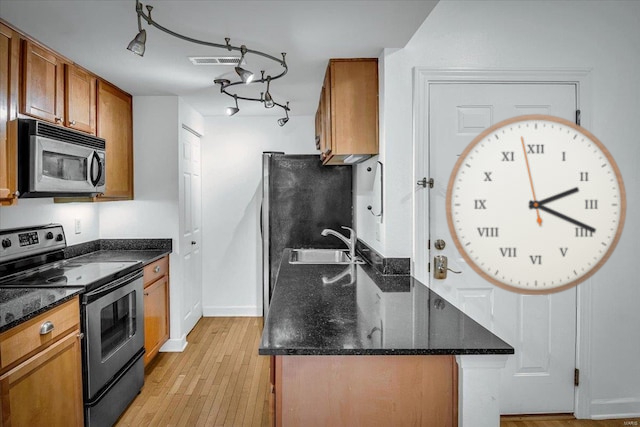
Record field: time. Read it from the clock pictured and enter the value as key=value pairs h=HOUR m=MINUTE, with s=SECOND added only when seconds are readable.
h=2 m=18 s=58
